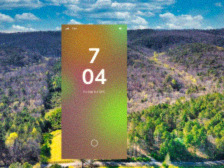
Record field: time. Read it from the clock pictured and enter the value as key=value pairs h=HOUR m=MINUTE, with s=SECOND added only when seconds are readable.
h=7 m=4
